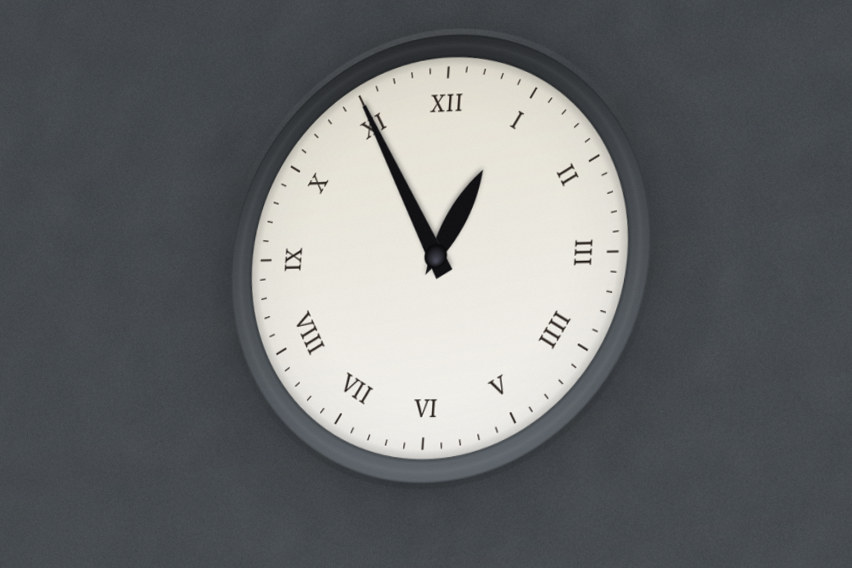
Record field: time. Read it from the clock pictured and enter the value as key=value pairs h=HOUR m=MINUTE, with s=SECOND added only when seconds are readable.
h=12 m=55
